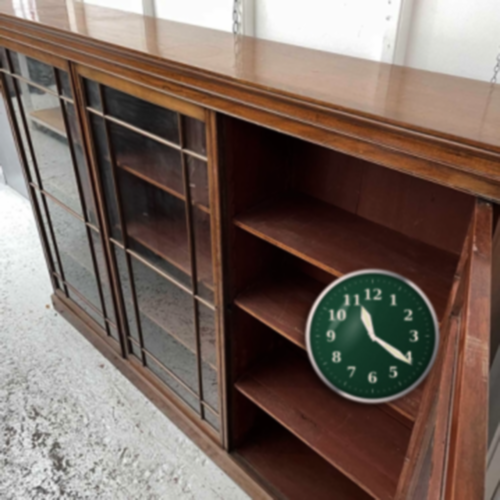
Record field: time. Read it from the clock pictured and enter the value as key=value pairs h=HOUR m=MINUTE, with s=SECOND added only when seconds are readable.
h=11 m=21
